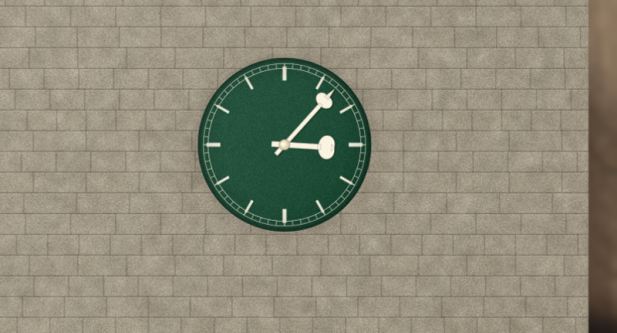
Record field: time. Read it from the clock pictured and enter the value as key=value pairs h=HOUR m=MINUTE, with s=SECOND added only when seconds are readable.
h=3 m=7
